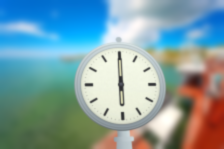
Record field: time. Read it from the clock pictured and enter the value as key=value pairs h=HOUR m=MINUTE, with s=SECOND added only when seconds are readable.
h=6 m=0
